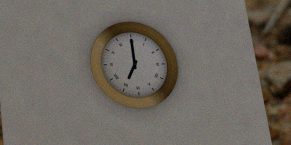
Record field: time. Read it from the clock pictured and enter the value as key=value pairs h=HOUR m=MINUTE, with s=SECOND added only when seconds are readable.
h=7 m=0
